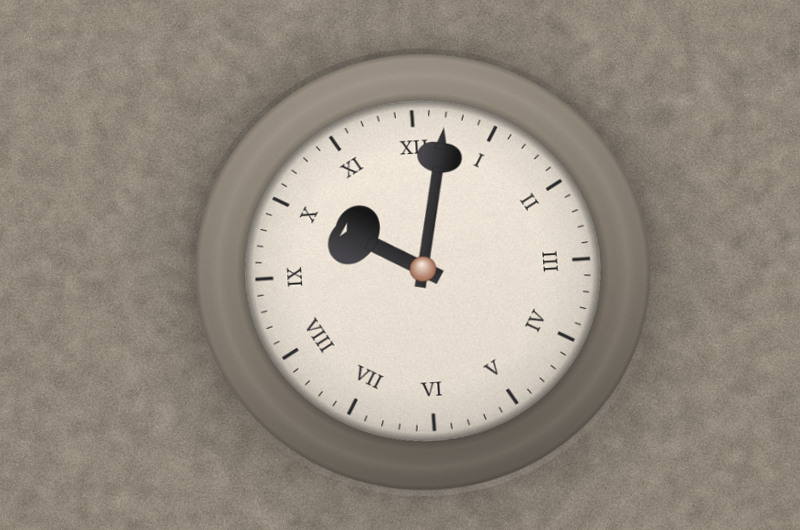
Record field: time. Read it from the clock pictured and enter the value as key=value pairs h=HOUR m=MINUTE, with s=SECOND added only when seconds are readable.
h=10 m=2
